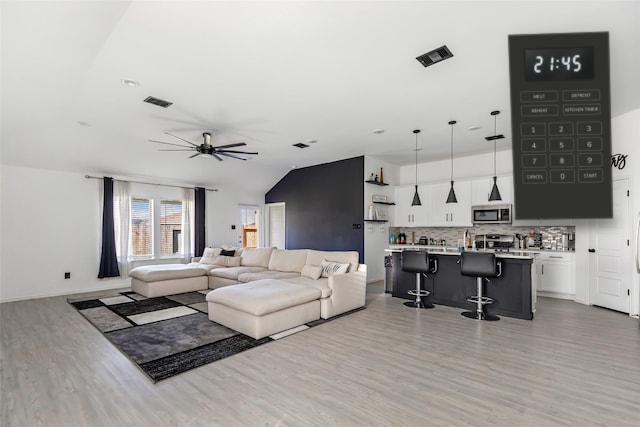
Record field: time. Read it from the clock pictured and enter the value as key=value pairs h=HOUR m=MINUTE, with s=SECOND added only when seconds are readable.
h=21 m=45
